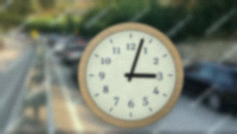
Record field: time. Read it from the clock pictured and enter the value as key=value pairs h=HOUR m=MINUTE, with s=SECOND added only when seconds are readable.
h=3 m=3
